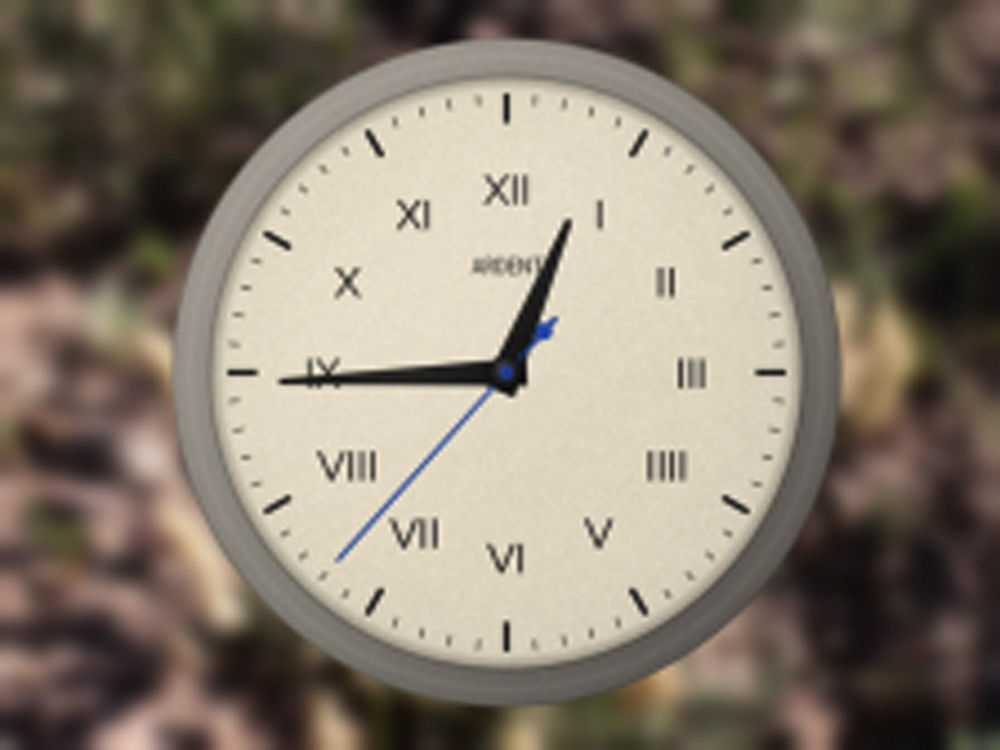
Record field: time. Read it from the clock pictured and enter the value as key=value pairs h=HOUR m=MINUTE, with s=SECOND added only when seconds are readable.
h=12 m=44 s=37
